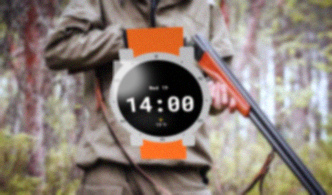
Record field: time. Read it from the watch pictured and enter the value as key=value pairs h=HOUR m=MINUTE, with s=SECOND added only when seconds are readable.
h=14 m=0
